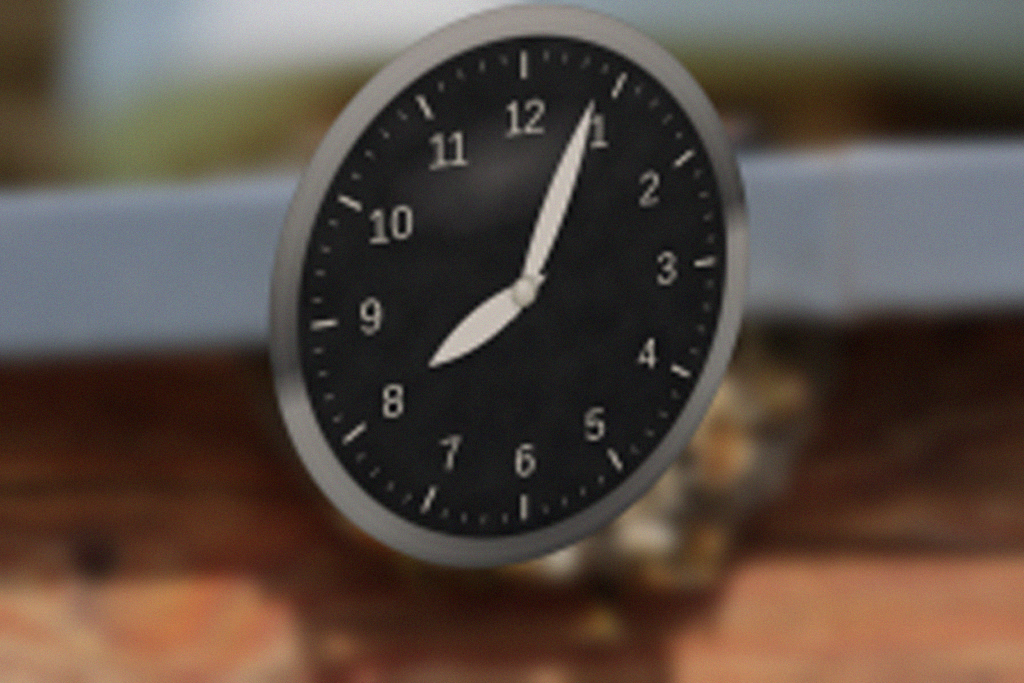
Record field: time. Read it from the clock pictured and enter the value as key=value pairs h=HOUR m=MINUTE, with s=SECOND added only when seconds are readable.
h=8 m=4
